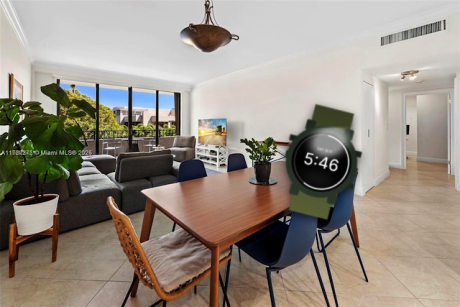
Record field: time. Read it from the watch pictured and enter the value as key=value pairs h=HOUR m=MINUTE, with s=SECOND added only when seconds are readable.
h=5 m=46
